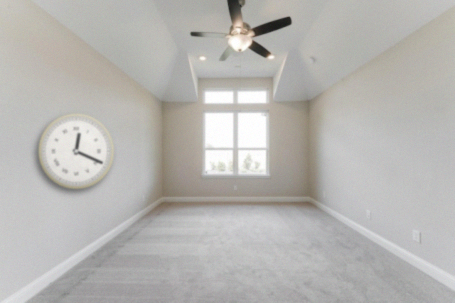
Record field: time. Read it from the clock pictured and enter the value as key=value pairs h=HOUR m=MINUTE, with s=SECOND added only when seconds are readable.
h=12 m=19
